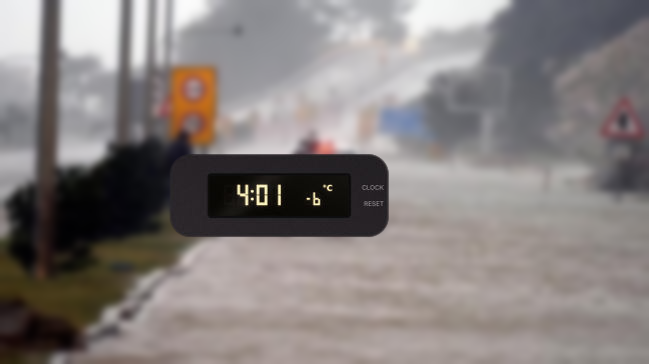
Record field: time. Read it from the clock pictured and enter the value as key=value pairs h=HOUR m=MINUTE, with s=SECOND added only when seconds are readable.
h=4 m=1
